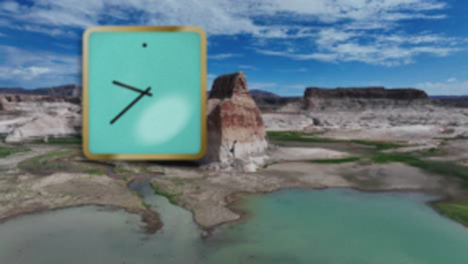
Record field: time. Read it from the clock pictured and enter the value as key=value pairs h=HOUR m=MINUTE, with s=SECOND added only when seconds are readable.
h=9 m=38
